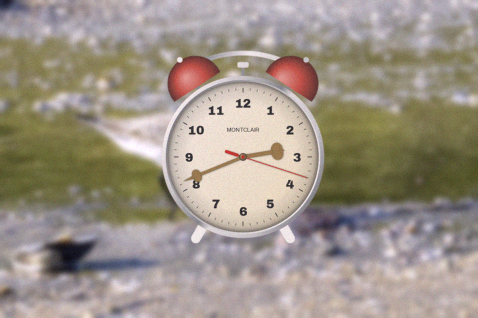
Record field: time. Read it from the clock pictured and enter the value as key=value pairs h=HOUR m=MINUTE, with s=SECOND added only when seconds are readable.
h=2 m=41 s=18
